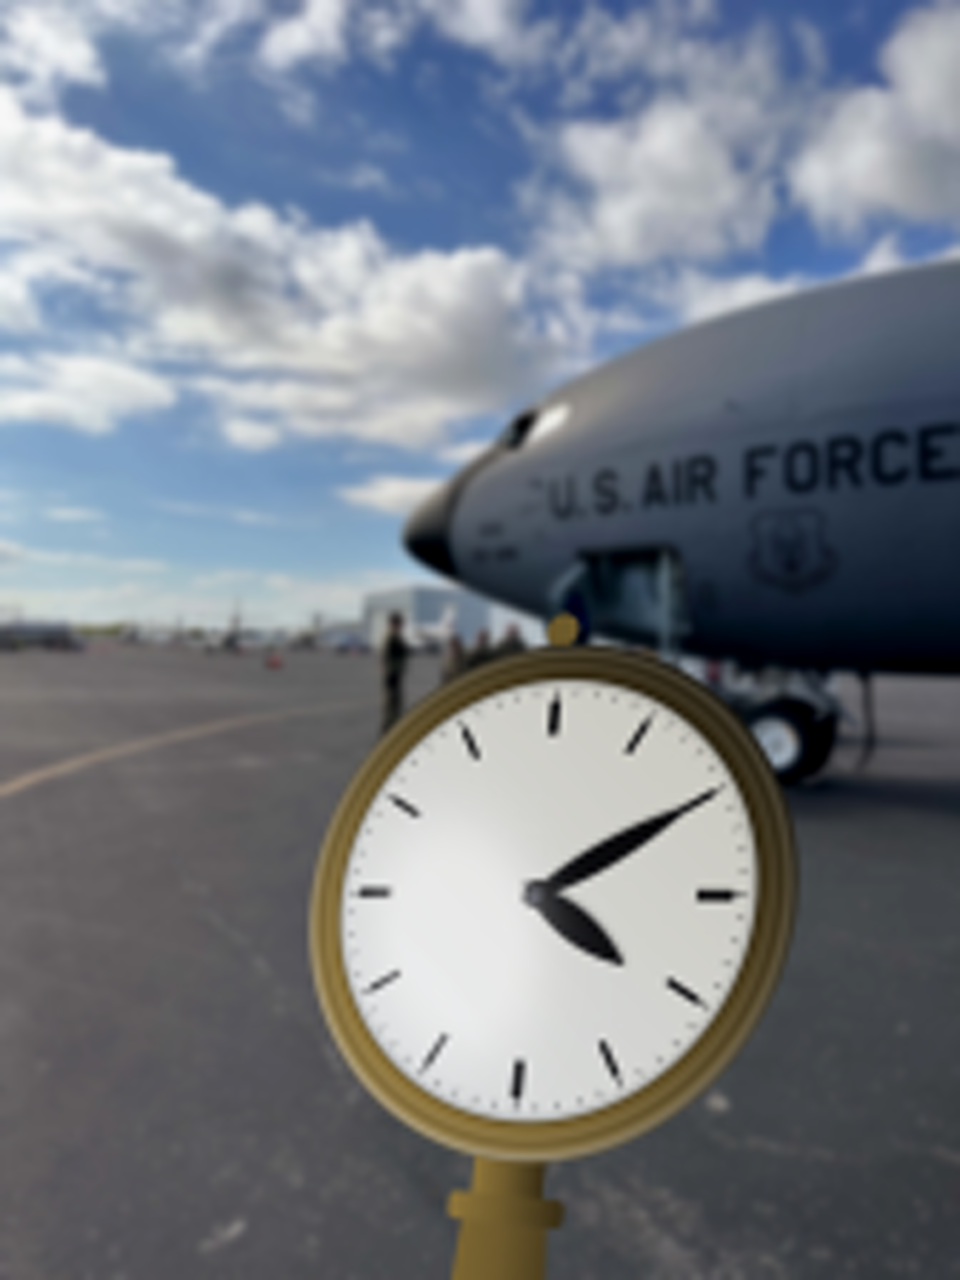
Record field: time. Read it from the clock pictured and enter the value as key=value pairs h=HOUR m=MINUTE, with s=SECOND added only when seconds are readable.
h=4 m=10
